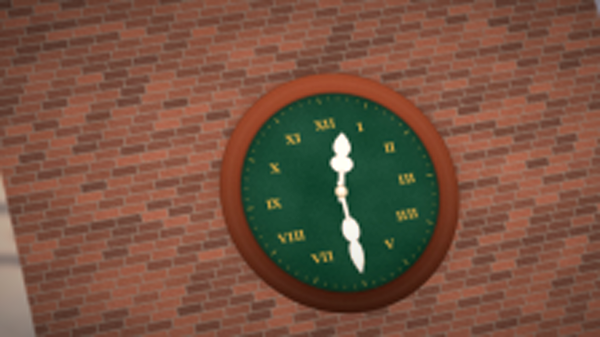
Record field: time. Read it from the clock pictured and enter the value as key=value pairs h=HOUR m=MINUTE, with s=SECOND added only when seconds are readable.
h=12 m=30
